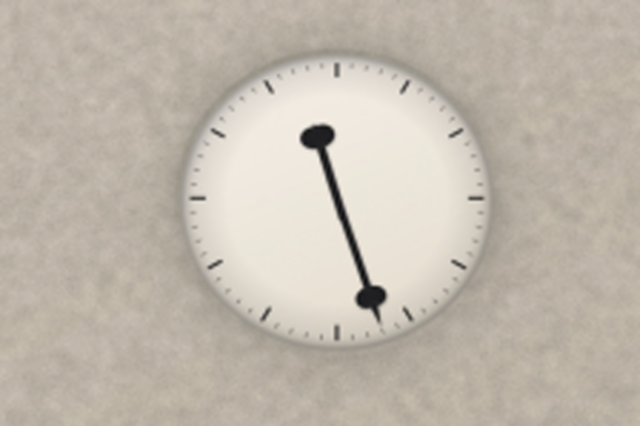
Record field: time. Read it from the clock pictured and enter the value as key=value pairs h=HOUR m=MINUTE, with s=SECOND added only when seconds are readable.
h=11 m=27
